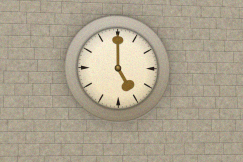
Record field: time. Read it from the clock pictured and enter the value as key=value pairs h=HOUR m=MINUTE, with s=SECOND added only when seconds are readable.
h=5 m=0
